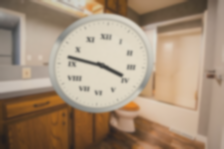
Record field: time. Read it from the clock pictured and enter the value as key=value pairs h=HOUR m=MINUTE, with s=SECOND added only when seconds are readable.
h=3 m=47
